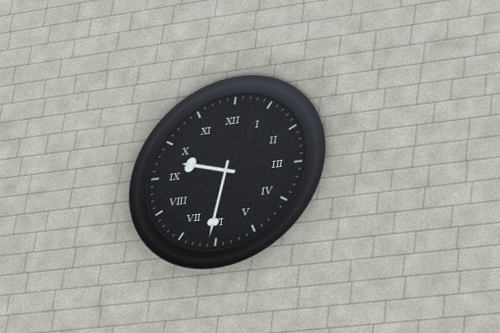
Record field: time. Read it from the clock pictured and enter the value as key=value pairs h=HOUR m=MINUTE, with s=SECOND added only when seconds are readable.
h=9 m=31
